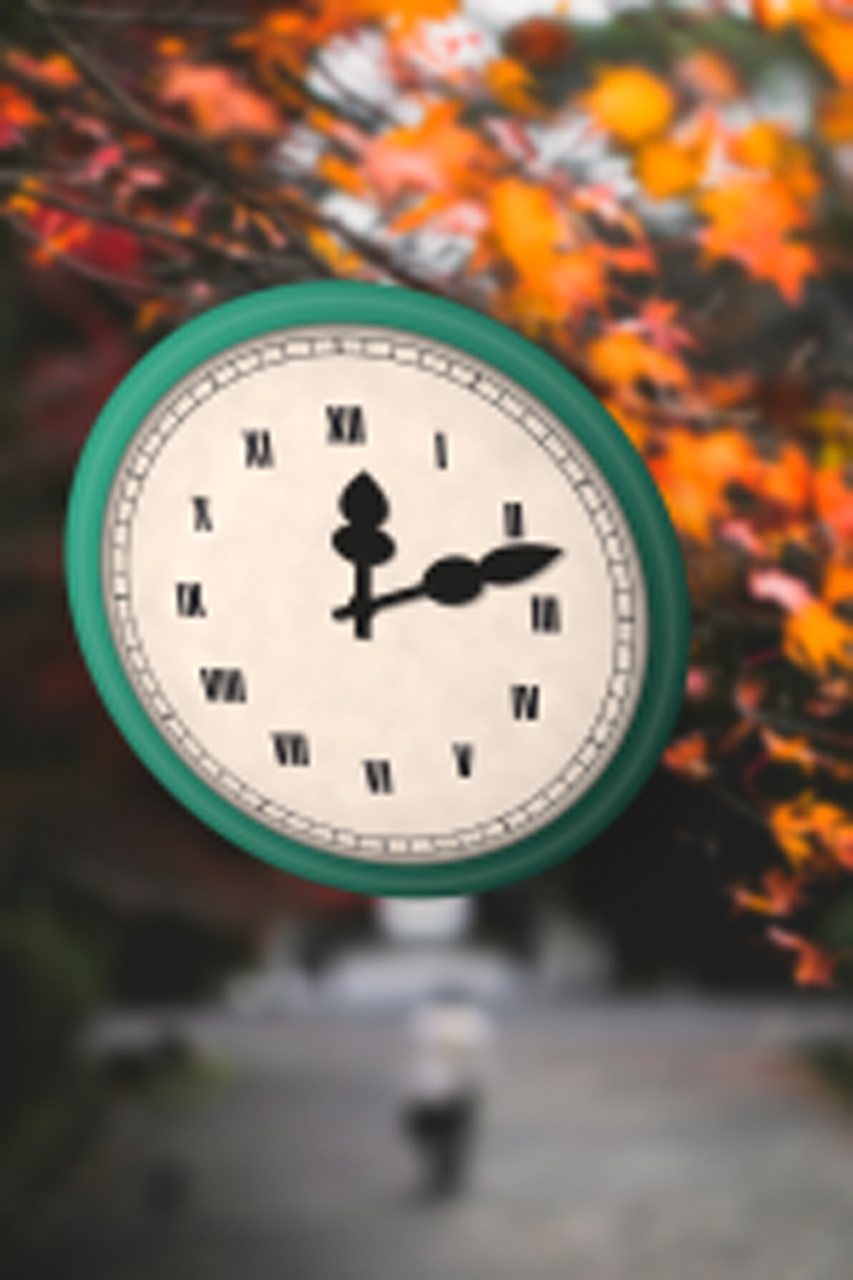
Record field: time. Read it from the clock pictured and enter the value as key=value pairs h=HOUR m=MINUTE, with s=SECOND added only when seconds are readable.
h=12 m=12
